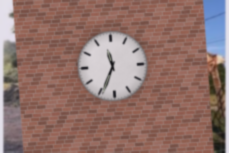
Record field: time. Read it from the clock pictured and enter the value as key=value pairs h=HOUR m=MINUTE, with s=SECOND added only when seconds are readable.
h=11 m=34
